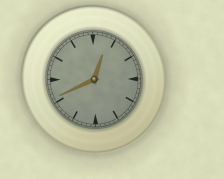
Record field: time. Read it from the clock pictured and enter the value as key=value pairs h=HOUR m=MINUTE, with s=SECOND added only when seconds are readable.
h=12 m=41
